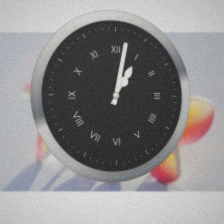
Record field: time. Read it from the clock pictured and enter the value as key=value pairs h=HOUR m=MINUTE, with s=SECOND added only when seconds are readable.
h=1 m=2
